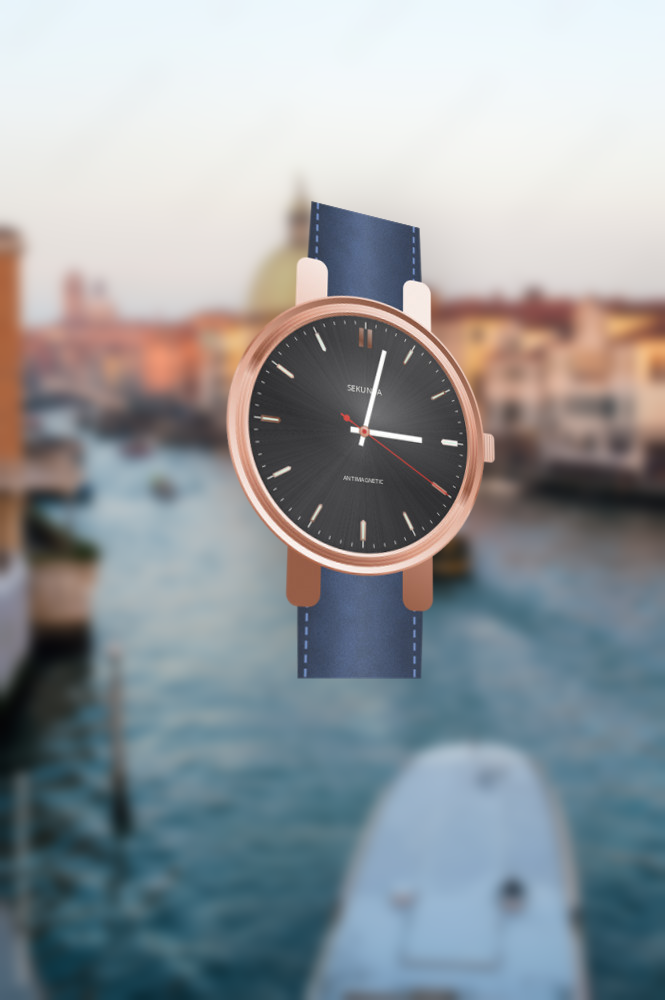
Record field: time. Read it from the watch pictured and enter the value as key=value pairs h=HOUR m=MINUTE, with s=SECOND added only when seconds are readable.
h=3 m=2 s=20
